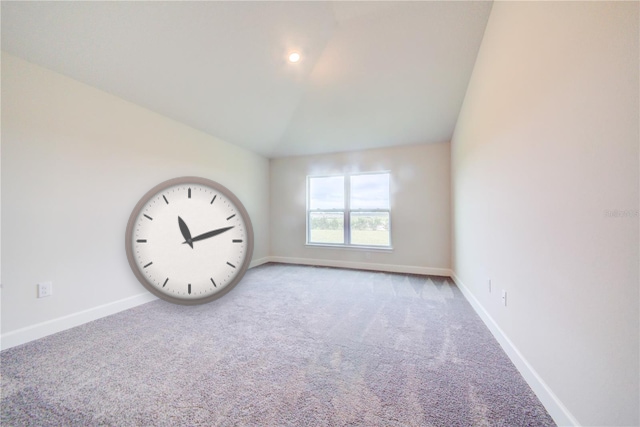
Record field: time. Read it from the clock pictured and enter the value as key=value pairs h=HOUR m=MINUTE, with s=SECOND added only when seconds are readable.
h=11 m=12
